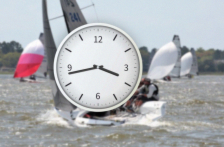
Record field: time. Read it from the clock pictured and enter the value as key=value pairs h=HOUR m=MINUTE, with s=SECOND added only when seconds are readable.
h=3 m=43
